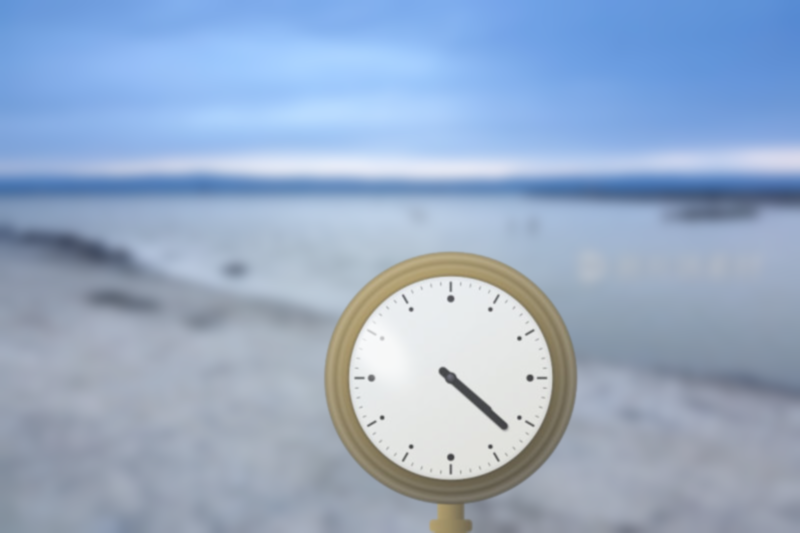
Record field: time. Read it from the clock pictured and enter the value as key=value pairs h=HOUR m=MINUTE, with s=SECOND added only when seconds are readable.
h=4 m=22
